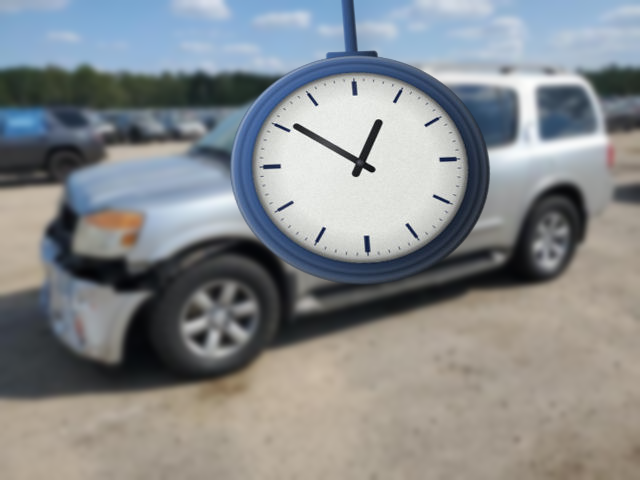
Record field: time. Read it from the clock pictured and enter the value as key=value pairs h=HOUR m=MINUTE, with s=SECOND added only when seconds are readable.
h=12 m=51
